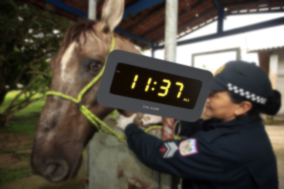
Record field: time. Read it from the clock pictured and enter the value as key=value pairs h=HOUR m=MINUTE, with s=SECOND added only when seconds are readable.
h=11 m=37
